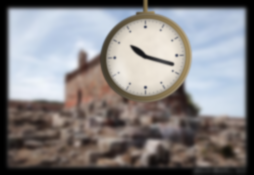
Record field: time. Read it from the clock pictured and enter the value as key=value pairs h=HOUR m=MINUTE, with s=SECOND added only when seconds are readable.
h=10 m=18
